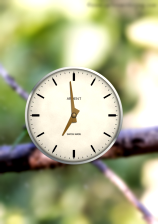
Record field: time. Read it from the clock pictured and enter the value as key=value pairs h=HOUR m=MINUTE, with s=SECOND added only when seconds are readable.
h=6 m=59
